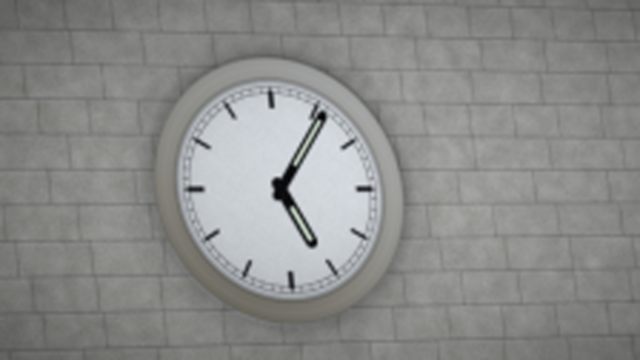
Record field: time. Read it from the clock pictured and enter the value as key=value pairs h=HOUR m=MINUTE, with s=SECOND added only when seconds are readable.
h=5 m=6
